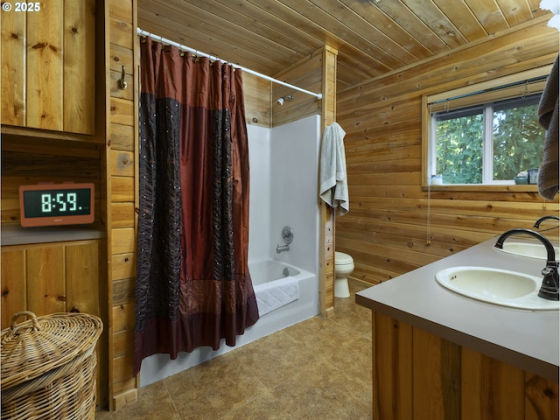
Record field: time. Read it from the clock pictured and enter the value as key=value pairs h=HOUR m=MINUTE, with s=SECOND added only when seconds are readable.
h=8 m=59
